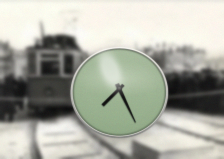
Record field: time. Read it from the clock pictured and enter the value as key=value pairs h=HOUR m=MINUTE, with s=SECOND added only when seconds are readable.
h=7 m=26
